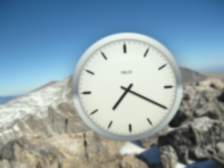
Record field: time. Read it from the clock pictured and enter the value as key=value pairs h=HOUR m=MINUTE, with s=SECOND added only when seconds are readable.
h=7 m=20
